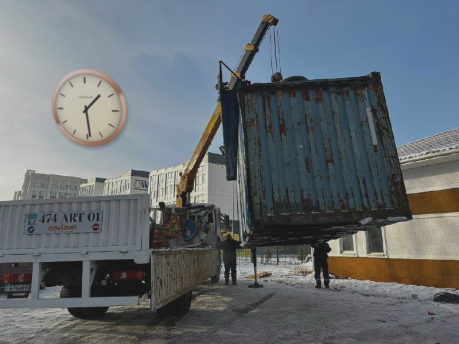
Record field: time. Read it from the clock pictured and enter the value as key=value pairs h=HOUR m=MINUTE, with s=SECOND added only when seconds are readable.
h=1 m=29
